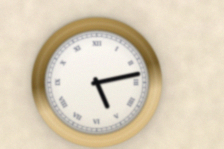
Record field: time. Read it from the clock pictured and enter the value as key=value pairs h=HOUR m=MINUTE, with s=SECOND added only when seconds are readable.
h=5 m=13
